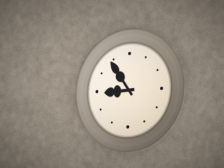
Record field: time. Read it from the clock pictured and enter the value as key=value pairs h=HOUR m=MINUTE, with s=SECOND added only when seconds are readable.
h=8 m=54
